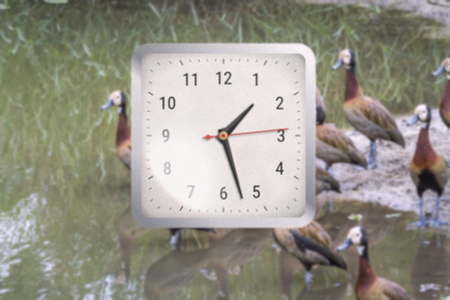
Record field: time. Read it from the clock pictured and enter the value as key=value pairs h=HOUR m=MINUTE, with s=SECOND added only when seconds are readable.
h=1 m=27 s=14
